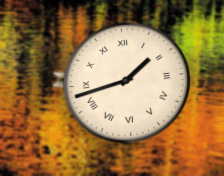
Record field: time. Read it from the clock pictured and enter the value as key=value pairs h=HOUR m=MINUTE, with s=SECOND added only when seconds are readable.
h=1 m=43
